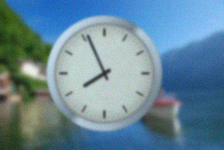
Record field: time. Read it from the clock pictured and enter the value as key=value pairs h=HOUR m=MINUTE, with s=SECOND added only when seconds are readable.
h=7 m=56
